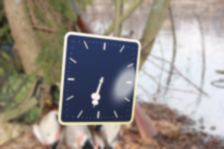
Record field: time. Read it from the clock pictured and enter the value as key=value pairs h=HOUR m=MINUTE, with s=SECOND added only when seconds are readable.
h=6 m=32
